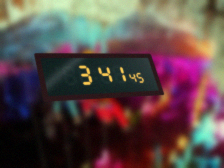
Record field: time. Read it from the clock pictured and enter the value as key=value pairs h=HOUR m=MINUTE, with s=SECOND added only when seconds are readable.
h=3 m=41 s=45
